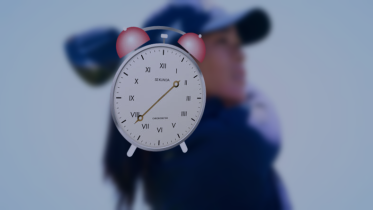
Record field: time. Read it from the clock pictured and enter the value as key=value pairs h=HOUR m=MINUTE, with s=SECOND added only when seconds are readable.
h=1 m=38
